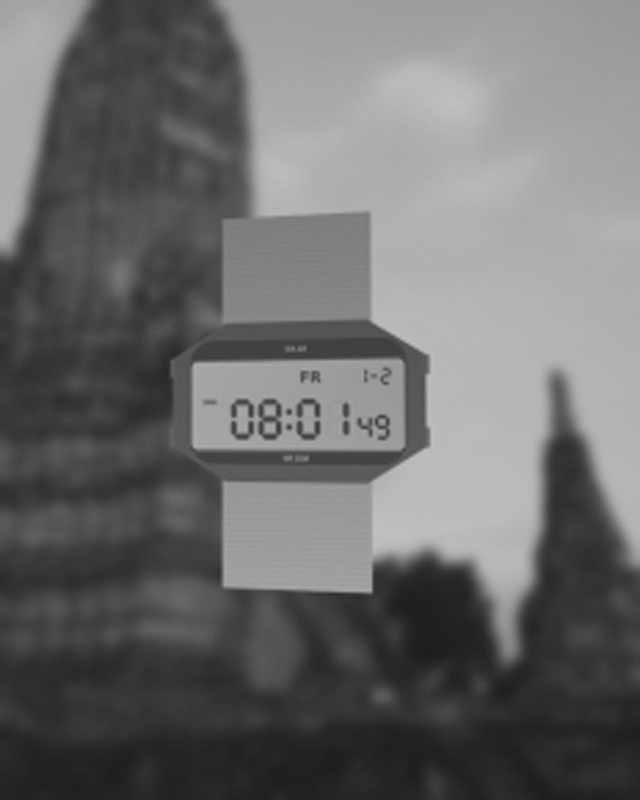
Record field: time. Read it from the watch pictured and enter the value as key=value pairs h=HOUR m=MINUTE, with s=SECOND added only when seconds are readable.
h=8 m=1 s=49
